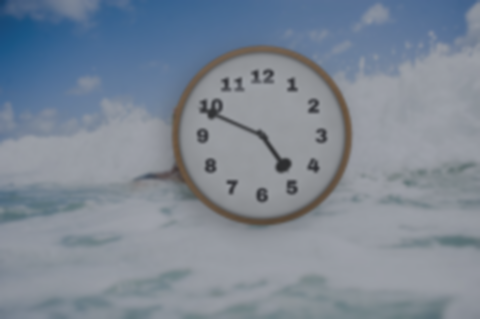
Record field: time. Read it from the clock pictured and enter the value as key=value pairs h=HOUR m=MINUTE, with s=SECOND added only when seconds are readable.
h=4 m=49
